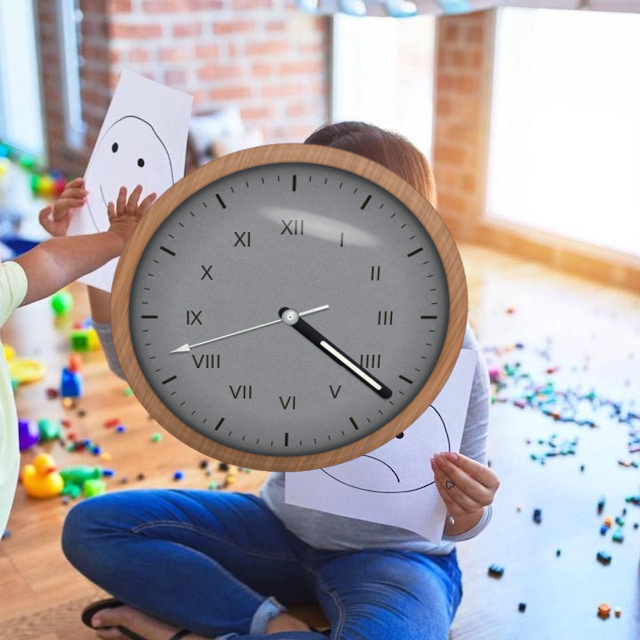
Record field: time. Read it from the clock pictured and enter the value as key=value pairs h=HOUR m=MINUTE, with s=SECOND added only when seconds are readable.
h=4 m=21 s=42
